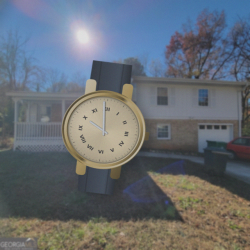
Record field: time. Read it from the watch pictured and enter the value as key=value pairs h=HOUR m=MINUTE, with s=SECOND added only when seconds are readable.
h=9 m=59
